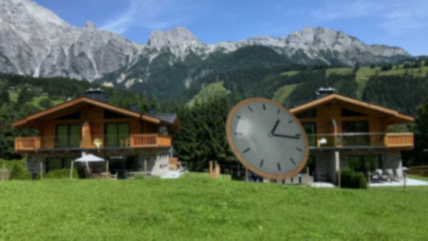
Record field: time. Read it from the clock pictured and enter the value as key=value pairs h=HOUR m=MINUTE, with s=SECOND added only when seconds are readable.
h=1 m=16
